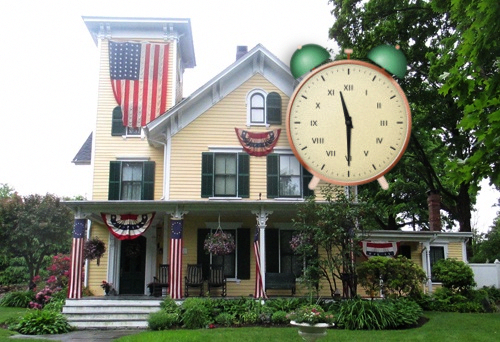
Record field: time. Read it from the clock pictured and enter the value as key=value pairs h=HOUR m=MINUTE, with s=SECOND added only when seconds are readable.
h=11 m=30
